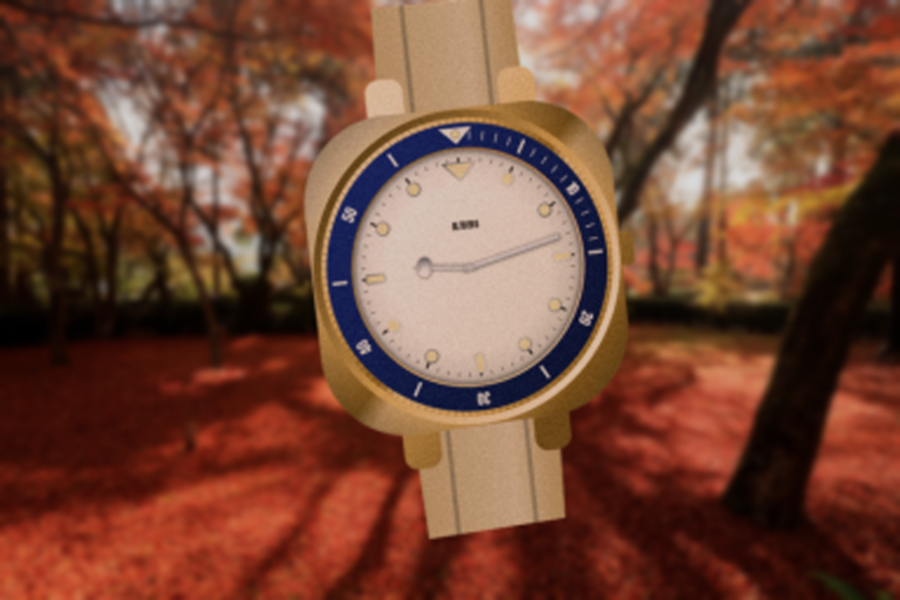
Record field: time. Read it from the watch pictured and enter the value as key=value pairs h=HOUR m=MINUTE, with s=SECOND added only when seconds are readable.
h=9 m=13
